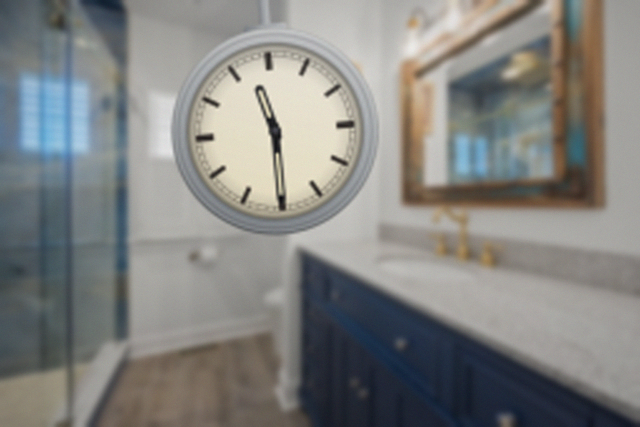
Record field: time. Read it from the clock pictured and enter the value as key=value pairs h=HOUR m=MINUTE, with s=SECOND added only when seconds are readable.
h=11 m=30
